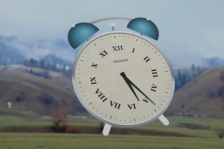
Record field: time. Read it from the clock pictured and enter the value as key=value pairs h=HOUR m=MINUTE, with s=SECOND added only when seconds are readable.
h=5 m=24
